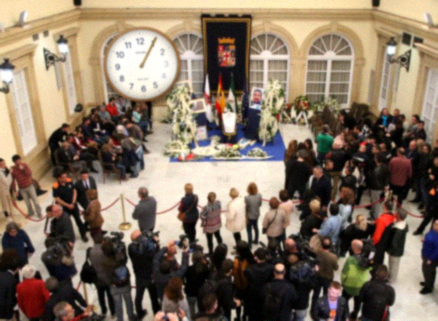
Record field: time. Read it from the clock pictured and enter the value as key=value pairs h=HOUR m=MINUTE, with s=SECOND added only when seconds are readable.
h=1 m=5
